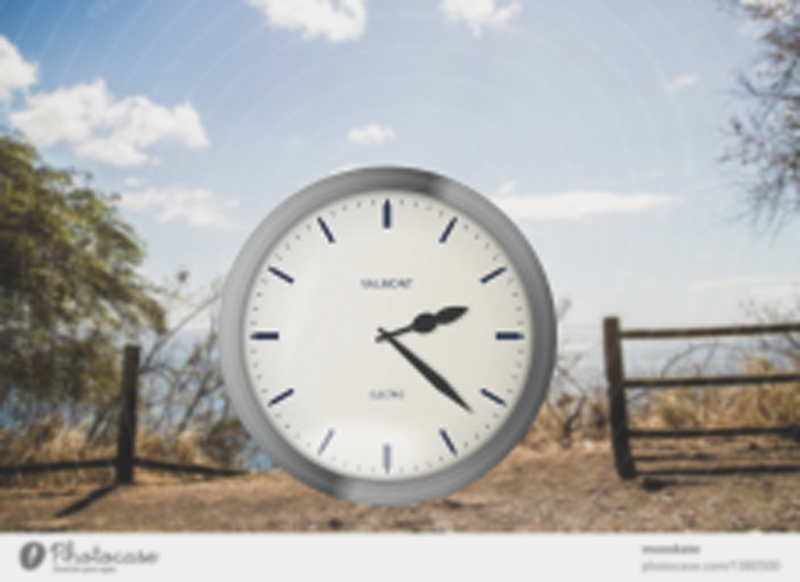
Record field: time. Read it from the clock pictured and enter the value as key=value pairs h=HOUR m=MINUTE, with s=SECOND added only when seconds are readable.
h=2 m=22
